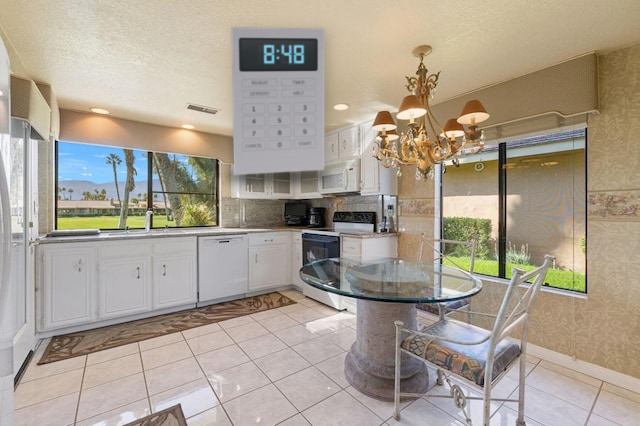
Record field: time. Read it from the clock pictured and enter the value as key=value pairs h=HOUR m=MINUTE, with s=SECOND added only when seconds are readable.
h=8 m=48
